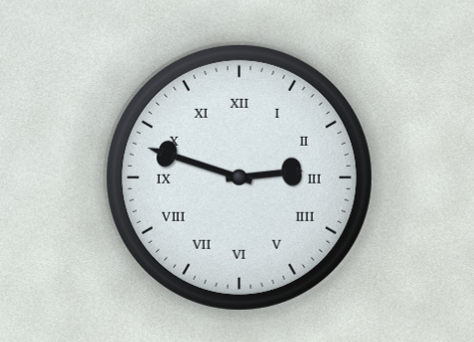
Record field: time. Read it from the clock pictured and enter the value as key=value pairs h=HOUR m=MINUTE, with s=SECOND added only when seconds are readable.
h=2 m=48
